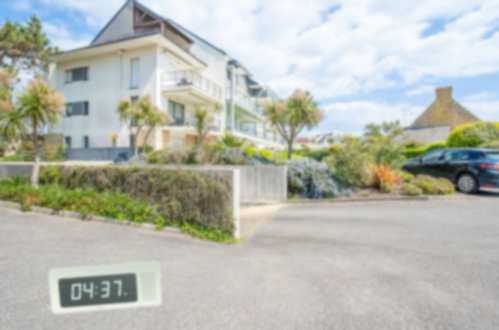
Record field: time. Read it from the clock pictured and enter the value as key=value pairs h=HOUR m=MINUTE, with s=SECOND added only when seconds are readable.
h=4 m=37
